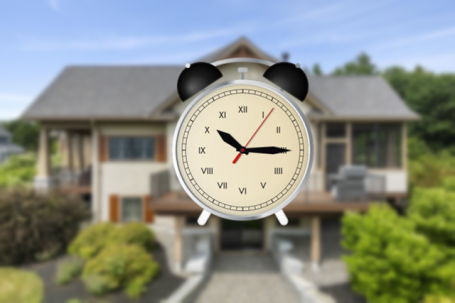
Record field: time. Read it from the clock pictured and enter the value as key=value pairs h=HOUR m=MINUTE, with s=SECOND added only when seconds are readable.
h=10 m=15 s=6
